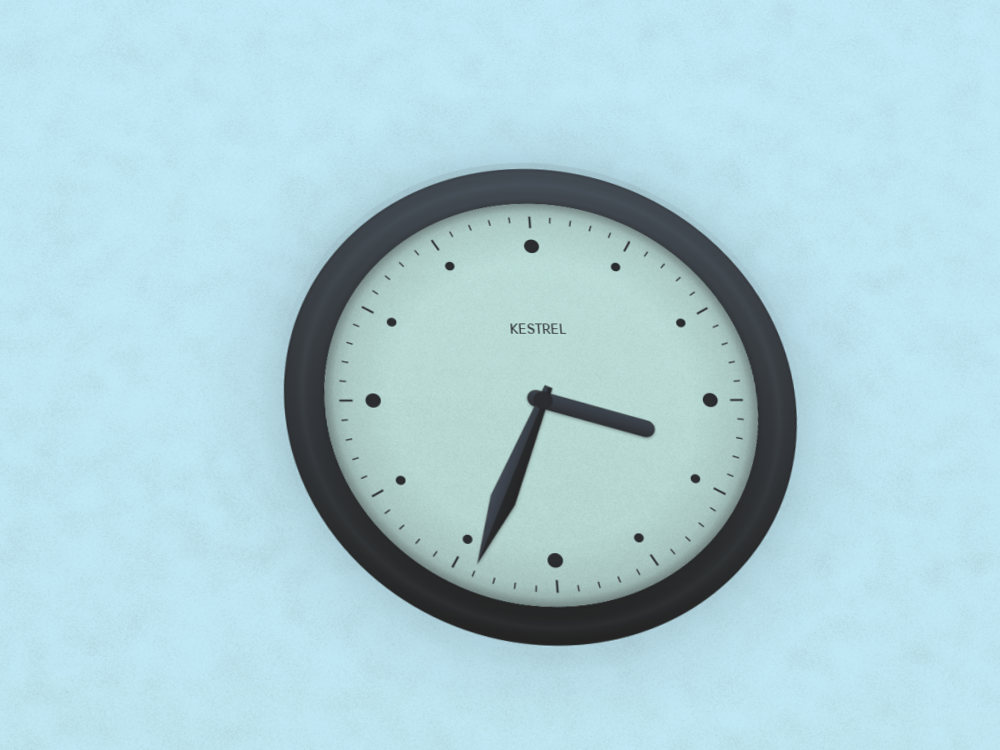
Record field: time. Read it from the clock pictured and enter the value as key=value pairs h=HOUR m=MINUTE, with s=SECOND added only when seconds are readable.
h=3 m=34
